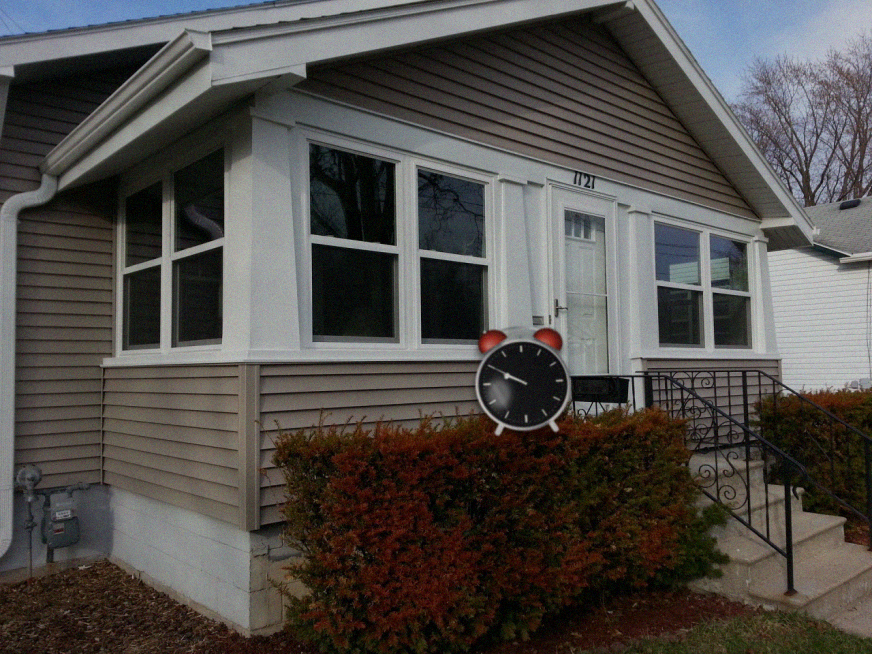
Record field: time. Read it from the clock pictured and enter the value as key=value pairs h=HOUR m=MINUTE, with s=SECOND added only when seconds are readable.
h=9 m=50
